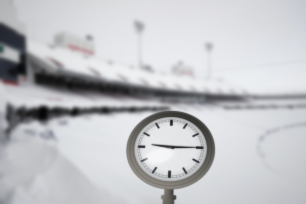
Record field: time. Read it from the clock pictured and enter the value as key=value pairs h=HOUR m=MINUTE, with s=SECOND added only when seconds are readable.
h=9 m=15
